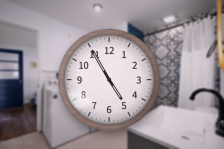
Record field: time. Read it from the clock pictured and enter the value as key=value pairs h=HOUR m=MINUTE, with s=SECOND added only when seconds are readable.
h=4 m=55
